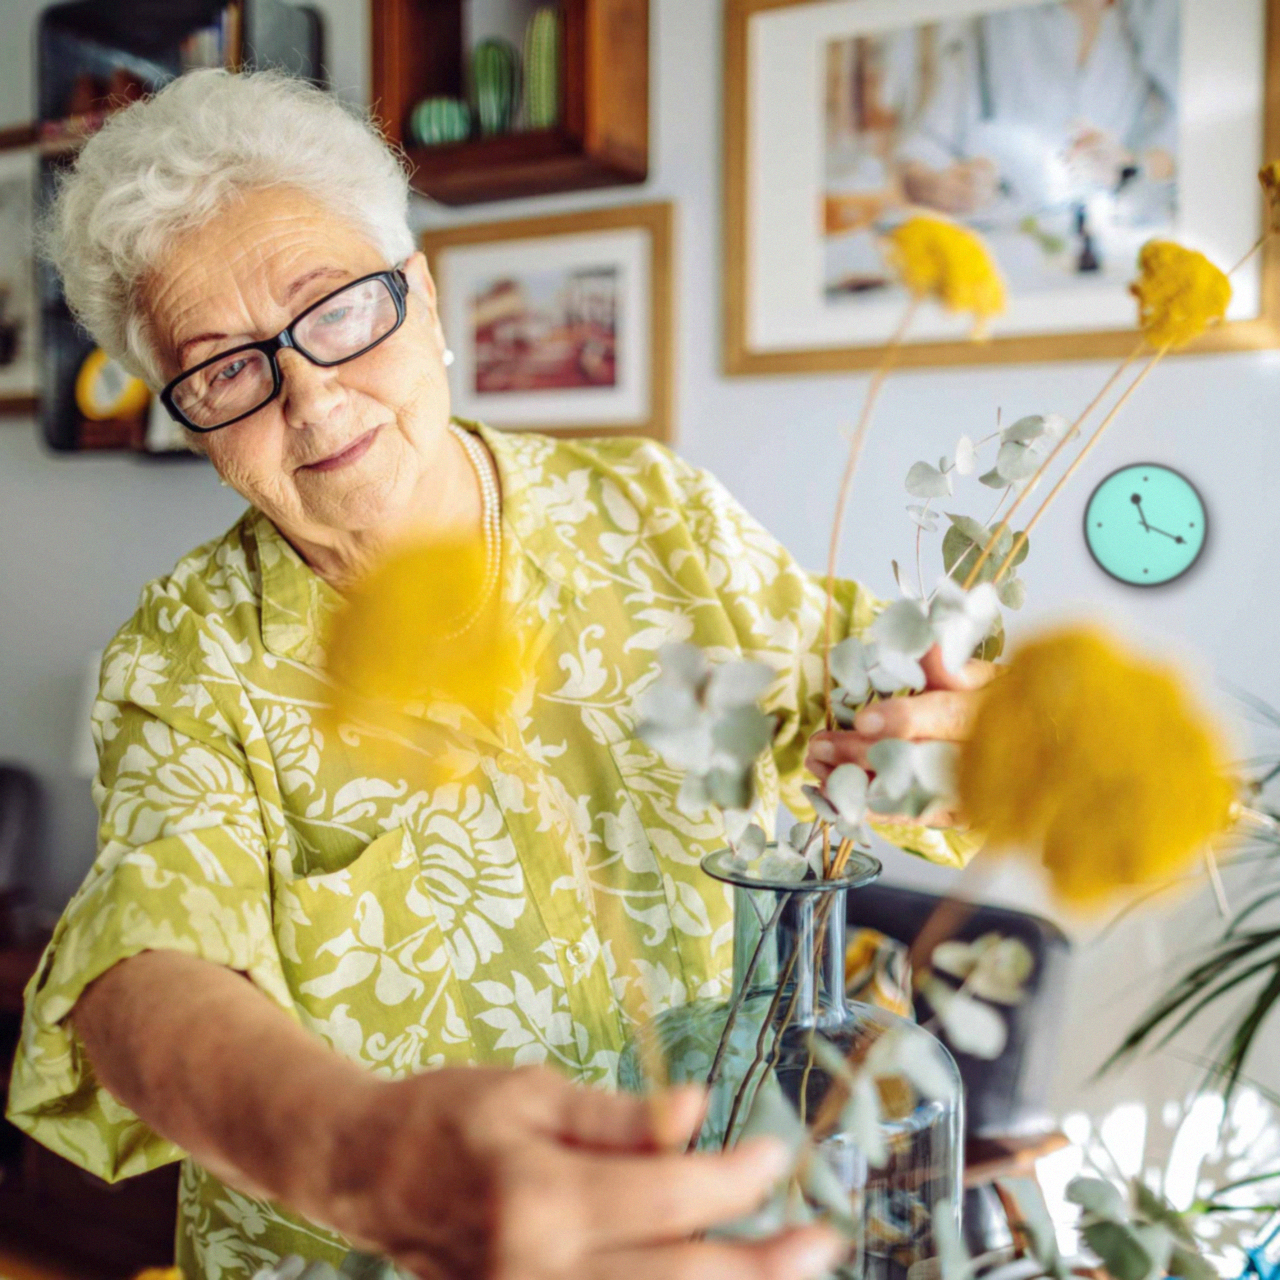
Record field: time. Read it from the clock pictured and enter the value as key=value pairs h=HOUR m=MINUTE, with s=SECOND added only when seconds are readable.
h=11 m=19
